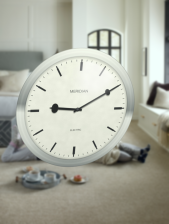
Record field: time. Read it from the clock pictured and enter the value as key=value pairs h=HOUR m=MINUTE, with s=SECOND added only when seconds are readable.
h=9 m=10
